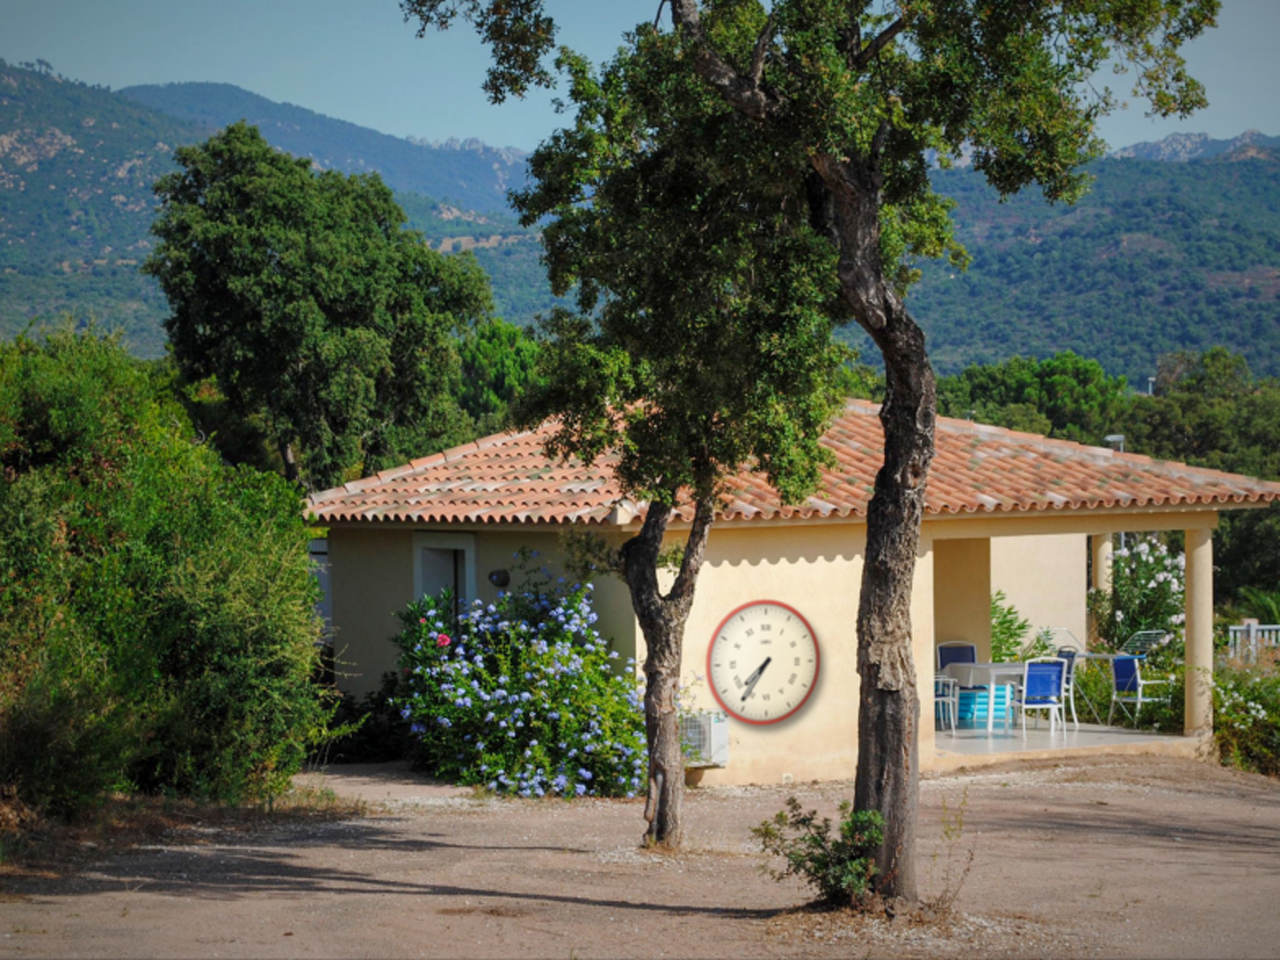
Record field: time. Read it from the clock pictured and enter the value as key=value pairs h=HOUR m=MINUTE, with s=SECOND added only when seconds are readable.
h=7 m=36
